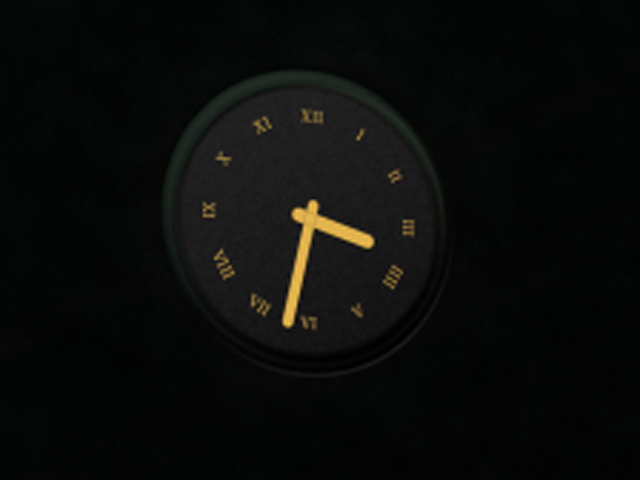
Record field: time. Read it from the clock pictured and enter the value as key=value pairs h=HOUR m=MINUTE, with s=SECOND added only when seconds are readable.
h=3 m=32
